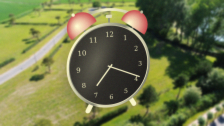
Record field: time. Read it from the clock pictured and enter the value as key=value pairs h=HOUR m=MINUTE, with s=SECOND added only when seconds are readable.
h=7 m=19
